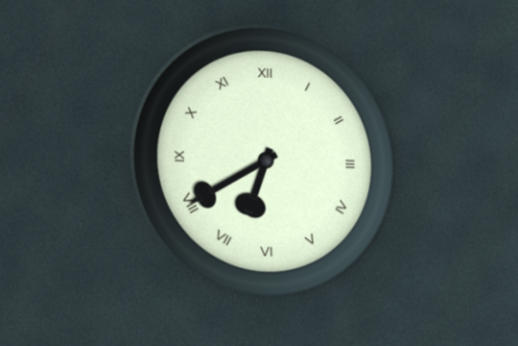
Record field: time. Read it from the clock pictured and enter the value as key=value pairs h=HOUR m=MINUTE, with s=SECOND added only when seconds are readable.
h=6 m=40
